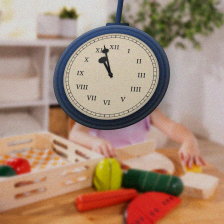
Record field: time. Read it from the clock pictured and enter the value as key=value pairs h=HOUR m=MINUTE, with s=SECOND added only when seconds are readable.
h=10 m=57
